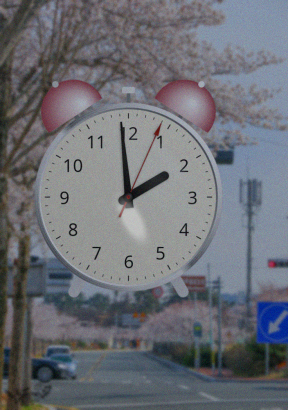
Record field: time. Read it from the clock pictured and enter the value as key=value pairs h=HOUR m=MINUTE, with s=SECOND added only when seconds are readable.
h=1 m=59 s=4
